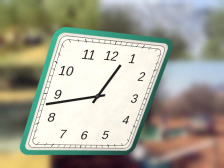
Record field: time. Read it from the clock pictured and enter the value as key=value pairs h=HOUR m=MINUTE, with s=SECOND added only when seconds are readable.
h=12 m=43
